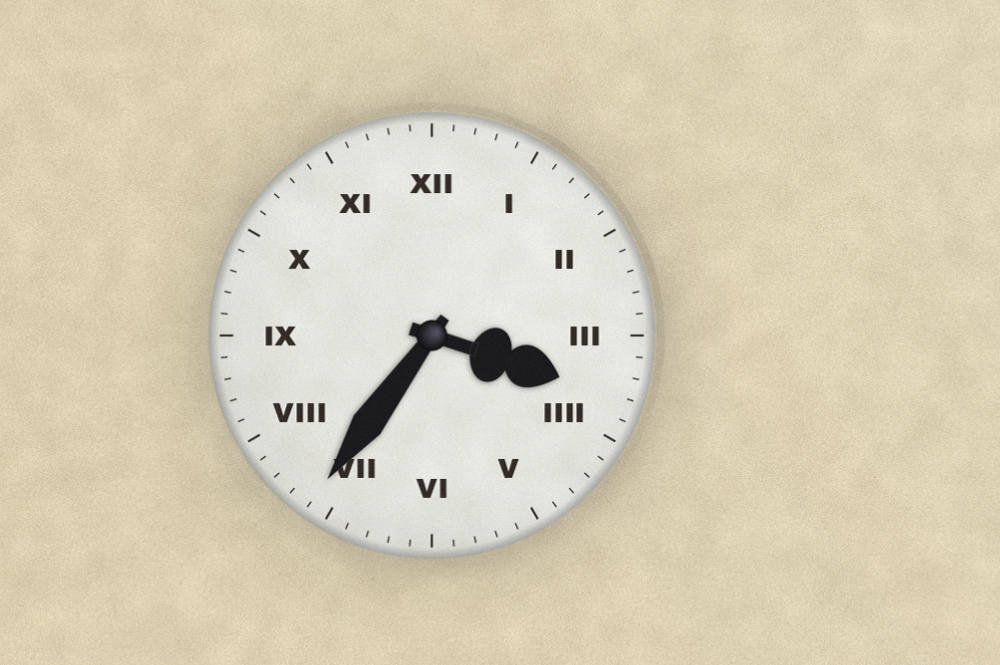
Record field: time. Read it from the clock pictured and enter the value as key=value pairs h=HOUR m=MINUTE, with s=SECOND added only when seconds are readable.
h=3 m=36
